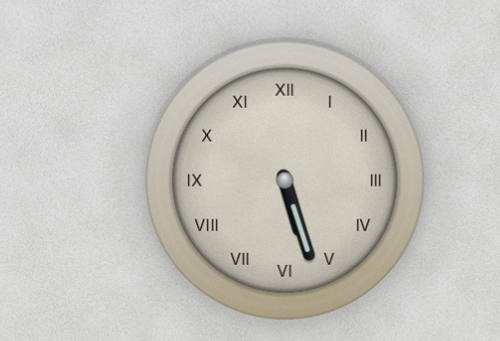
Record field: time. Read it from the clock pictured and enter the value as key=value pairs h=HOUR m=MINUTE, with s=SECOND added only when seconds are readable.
h=5 m=27
